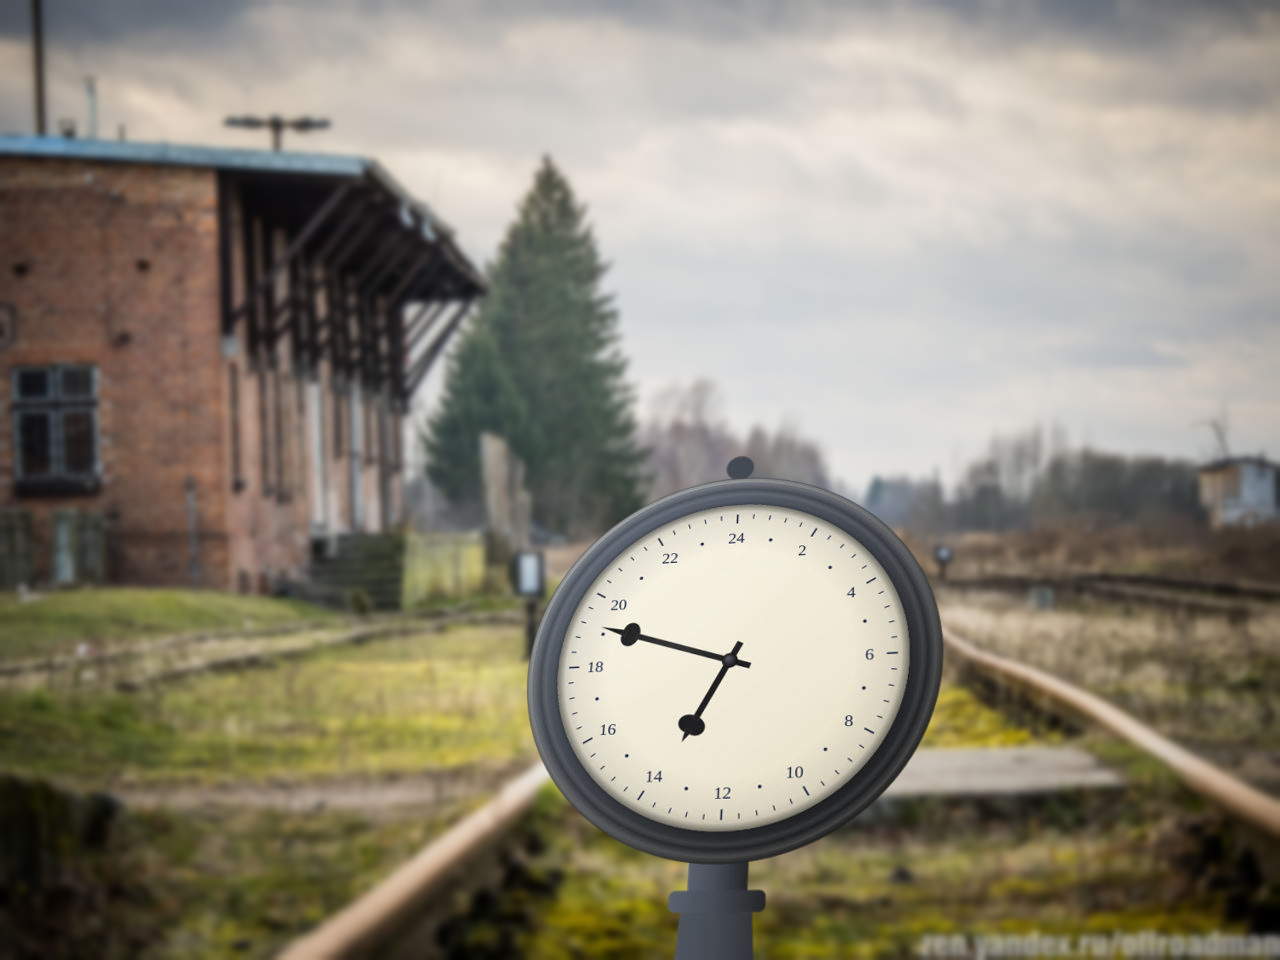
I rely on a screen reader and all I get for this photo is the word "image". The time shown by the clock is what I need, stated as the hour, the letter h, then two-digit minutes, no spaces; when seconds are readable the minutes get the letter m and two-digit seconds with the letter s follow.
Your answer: 13h48
